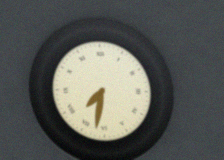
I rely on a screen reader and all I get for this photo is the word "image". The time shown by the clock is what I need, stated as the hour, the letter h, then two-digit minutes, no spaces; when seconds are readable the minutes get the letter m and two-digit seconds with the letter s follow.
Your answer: 7h32
